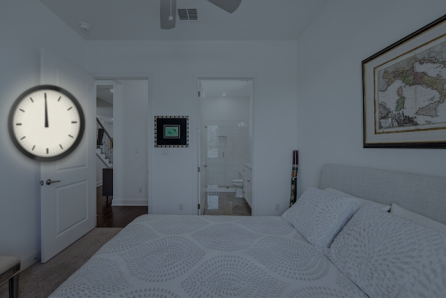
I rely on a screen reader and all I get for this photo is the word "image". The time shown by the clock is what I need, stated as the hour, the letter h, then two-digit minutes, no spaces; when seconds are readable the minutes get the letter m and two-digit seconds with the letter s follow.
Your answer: 12h00
